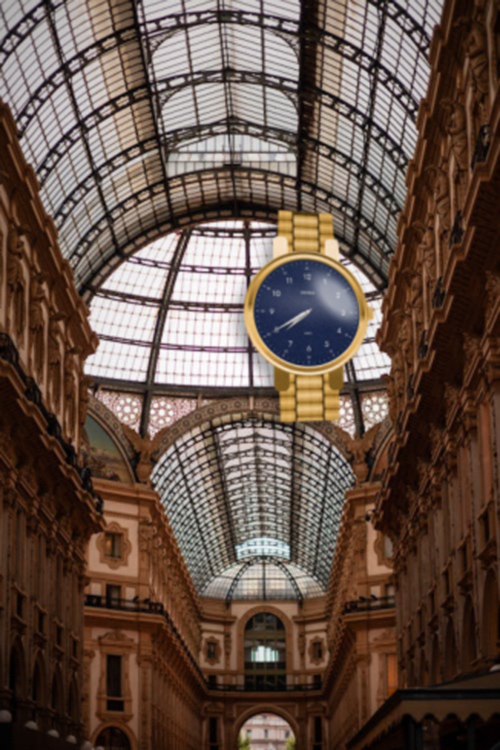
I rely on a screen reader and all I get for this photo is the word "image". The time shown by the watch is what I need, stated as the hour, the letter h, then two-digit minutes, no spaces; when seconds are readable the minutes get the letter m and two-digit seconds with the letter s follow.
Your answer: 7h40
